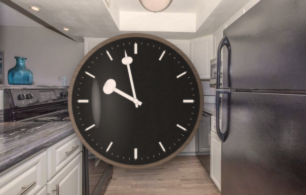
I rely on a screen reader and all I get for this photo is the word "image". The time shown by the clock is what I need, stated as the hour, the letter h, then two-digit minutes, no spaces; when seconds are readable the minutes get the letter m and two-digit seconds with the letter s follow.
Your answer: 9h58
